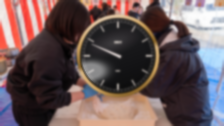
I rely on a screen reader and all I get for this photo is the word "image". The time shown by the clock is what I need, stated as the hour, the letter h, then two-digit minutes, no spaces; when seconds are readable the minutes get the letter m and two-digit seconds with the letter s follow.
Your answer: 9h49
